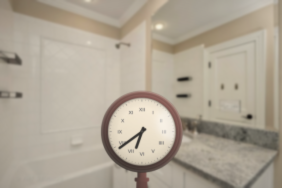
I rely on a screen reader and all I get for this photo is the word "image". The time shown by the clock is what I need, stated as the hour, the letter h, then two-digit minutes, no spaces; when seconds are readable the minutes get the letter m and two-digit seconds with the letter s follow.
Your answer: 6h39
